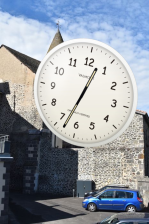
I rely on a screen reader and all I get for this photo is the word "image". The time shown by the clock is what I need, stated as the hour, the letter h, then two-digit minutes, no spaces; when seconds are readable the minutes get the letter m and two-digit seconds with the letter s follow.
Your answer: 12h33
